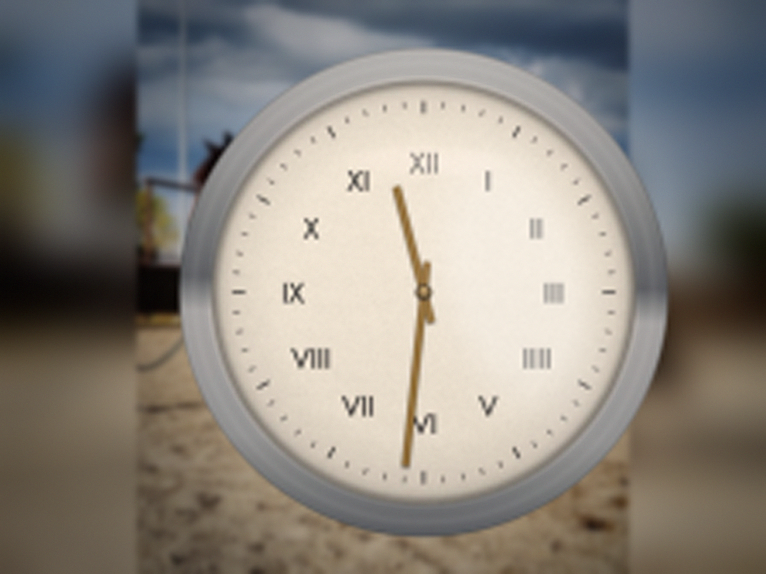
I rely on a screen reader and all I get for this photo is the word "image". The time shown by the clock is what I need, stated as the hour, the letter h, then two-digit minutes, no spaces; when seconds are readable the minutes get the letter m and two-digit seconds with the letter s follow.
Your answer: 11h31
